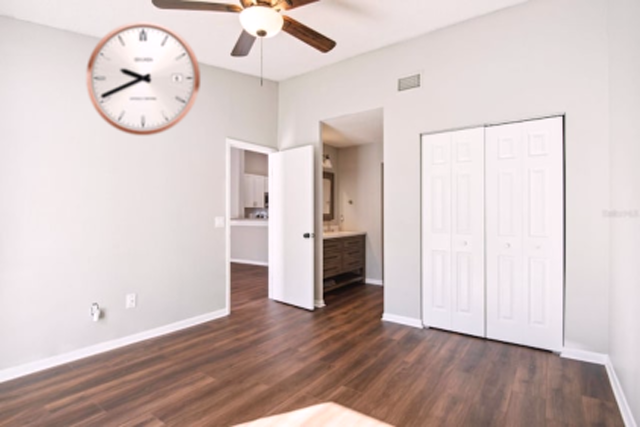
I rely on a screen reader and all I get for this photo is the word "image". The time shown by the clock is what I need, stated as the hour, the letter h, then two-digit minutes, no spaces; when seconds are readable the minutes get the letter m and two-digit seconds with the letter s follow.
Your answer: 9h41
